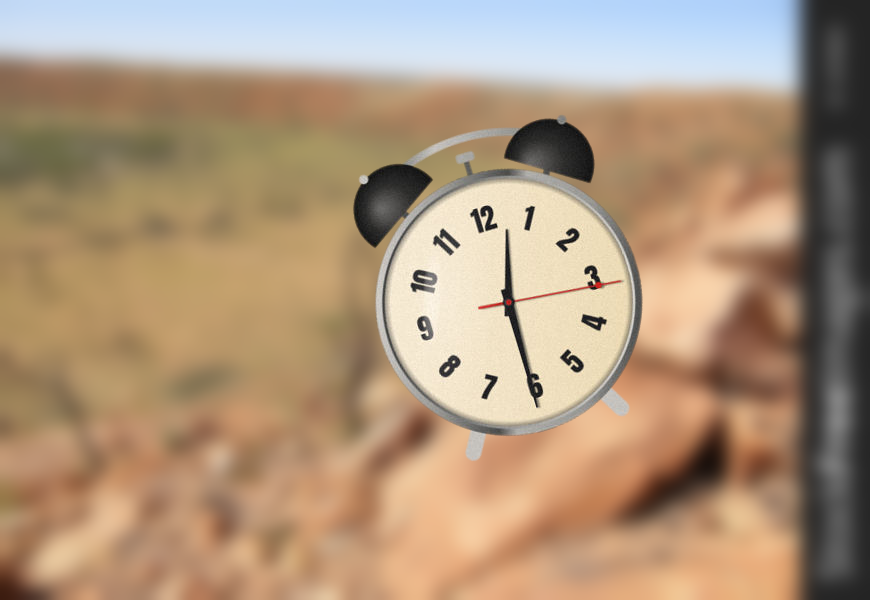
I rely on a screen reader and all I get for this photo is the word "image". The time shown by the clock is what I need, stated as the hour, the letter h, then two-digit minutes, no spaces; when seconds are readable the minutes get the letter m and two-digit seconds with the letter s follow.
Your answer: 12h30m16s
